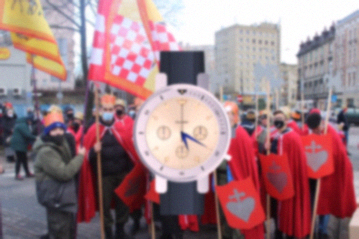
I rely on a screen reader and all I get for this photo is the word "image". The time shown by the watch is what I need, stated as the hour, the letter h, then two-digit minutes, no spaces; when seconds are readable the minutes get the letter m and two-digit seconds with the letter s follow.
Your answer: 5h20
